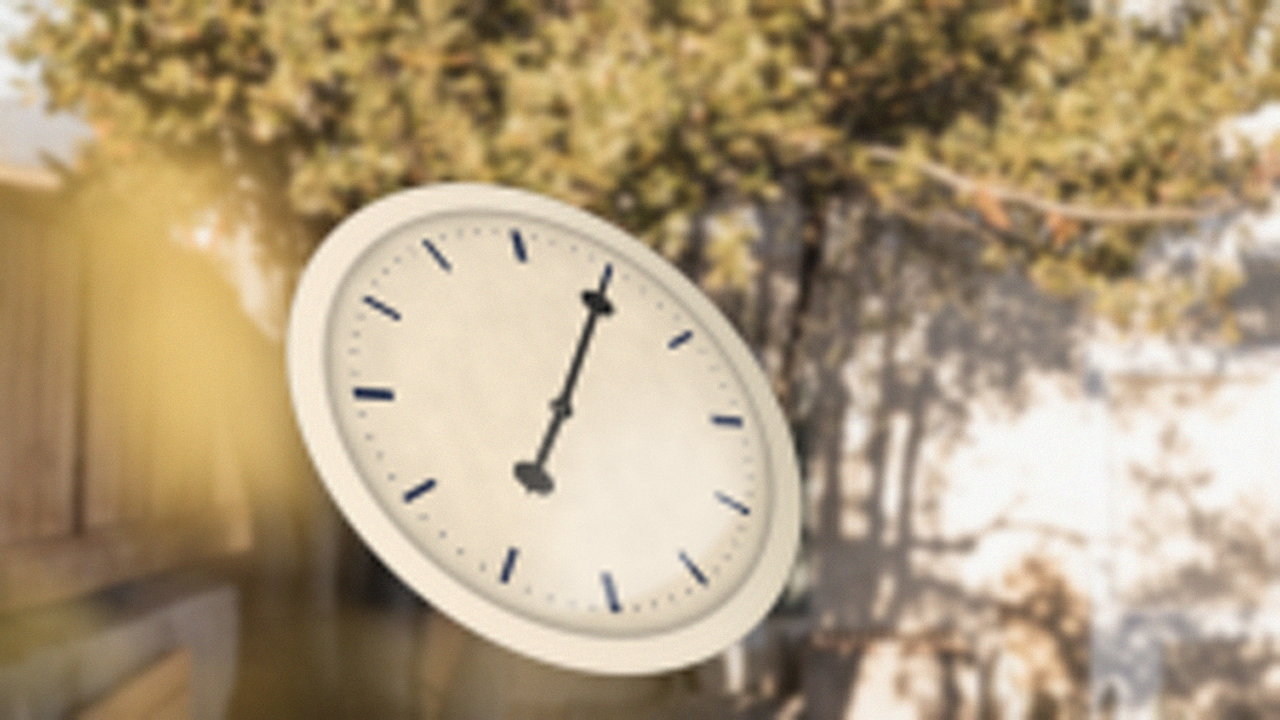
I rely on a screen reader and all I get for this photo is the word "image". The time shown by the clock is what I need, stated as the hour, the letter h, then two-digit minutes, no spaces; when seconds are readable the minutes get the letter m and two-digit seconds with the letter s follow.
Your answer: 7h05
